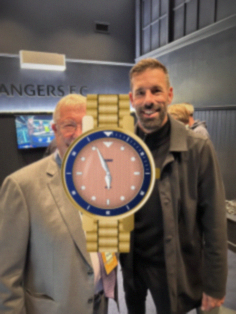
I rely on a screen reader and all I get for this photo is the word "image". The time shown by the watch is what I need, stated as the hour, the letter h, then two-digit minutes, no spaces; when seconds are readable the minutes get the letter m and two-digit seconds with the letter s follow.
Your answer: 5h56
